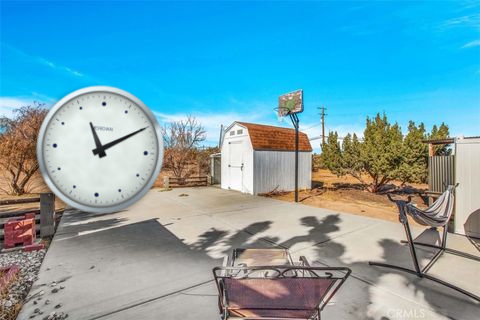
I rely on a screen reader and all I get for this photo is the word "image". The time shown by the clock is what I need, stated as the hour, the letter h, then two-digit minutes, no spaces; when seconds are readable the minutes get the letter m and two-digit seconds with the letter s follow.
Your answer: 11h10
